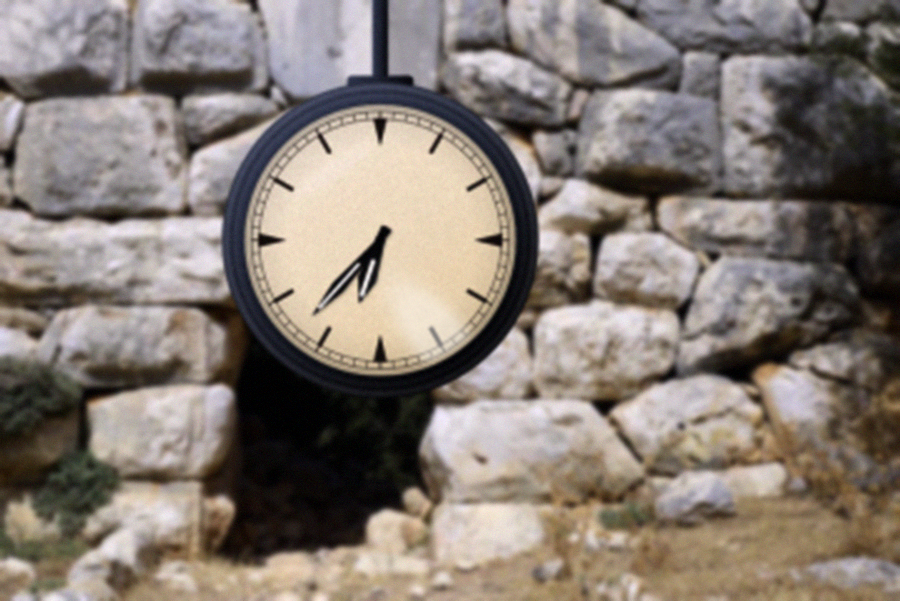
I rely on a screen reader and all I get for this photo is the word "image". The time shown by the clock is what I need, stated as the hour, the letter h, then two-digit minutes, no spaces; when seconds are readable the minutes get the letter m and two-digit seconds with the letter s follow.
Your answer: 6h37
